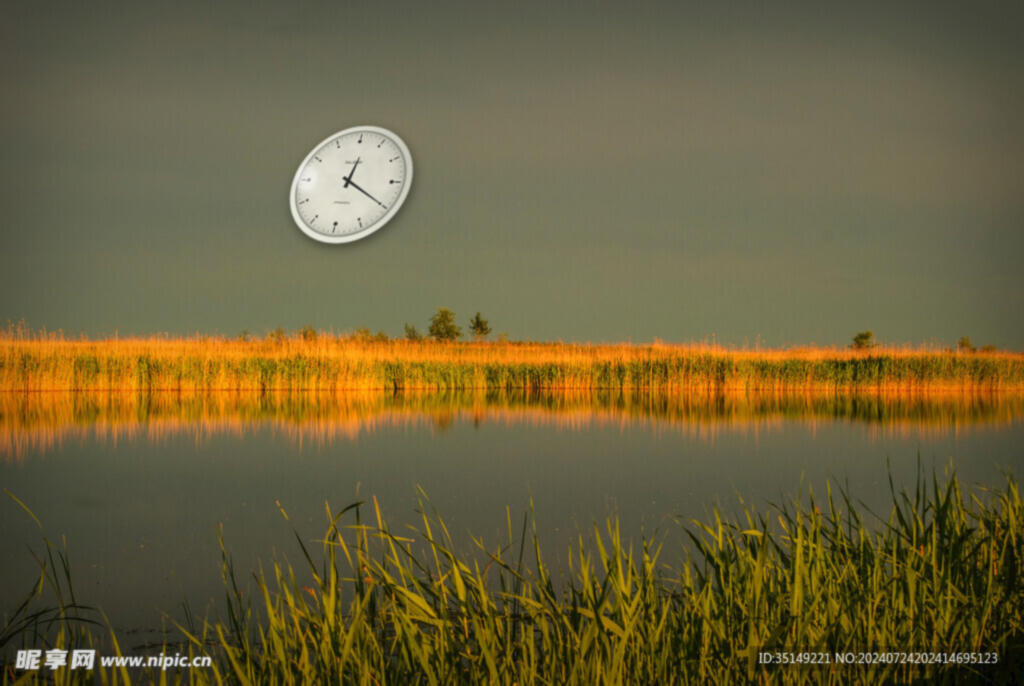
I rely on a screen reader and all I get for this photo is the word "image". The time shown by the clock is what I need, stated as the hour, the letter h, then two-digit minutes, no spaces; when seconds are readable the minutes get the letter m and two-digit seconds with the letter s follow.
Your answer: 12h20
